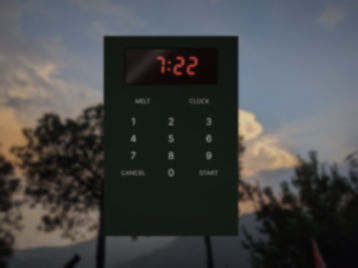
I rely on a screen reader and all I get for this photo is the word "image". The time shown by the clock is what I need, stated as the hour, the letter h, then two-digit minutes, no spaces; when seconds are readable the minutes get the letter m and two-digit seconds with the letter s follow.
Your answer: 7h22
